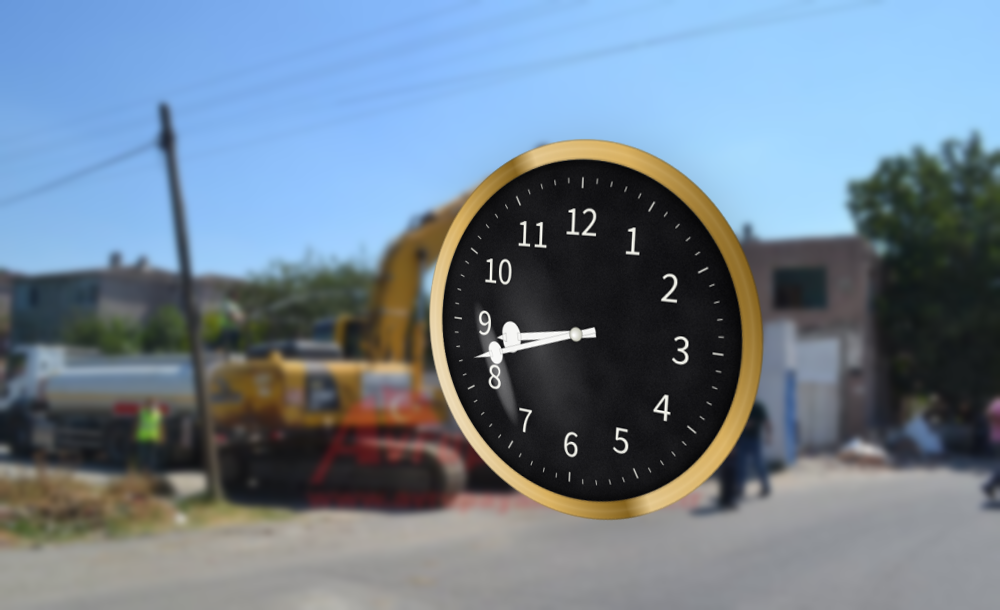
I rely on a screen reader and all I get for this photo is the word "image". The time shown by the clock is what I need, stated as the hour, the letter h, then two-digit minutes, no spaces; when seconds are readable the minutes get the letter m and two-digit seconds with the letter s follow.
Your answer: 8h42
